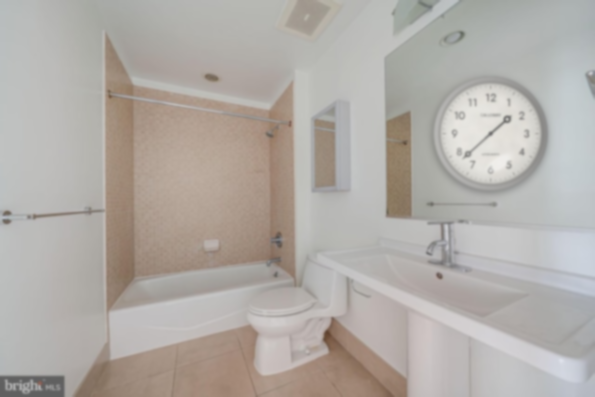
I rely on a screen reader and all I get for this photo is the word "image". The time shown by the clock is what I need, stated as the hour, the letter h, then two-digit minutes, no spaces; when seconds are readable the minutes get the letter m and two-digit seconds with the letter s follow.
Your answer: 1h38
